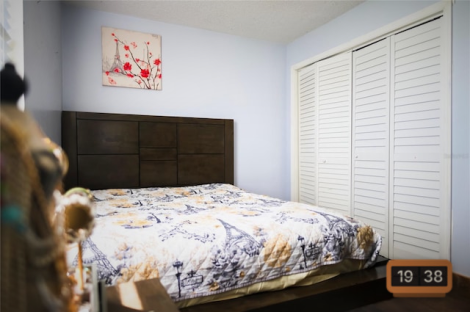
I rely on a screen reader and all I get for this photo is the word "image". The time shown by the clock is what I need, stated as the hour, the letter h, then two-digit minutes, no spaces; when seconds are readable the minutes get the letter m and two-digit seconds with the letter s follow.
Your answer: 19h38
